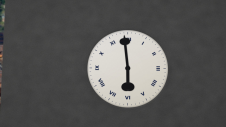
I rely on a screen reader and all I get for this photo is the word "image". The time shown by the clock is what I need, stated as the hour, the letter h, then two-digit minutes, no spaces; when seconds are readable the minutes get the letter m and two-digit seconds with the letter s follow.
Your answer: 5h59
